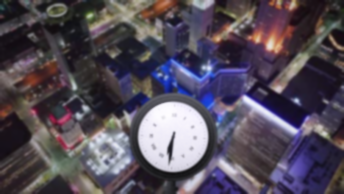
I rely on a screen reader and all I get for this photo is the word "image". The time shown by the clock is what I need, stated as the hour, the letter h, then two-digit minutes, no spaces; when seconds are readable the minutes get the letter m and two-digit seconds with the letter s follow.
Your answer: 6h31
